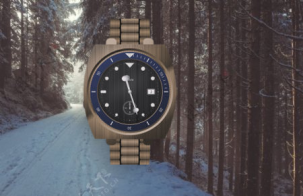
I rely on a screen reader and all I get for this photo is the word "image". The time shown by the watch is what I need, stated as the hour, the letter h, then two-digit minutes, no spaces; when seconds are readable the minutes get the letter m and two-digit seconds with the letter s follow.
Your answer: 11h27
